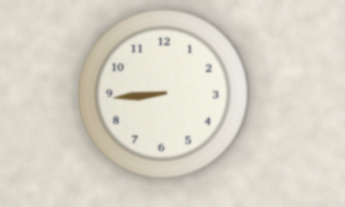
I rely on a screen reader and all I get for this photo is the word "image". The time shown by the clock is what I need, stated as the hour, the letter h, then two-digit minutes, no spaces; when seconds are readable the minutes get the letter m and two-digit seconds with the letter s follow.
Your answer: 8h44
